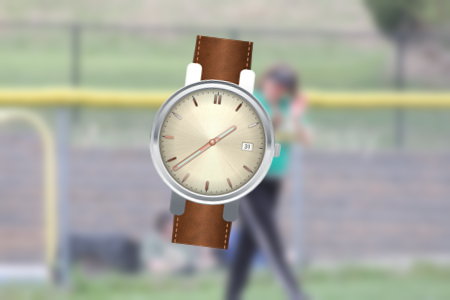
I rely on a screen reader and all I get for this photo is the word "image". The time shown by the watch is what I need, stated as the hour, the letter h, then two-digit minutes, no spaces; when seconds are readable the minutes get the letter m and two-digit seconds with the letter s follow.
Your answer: 1h38
